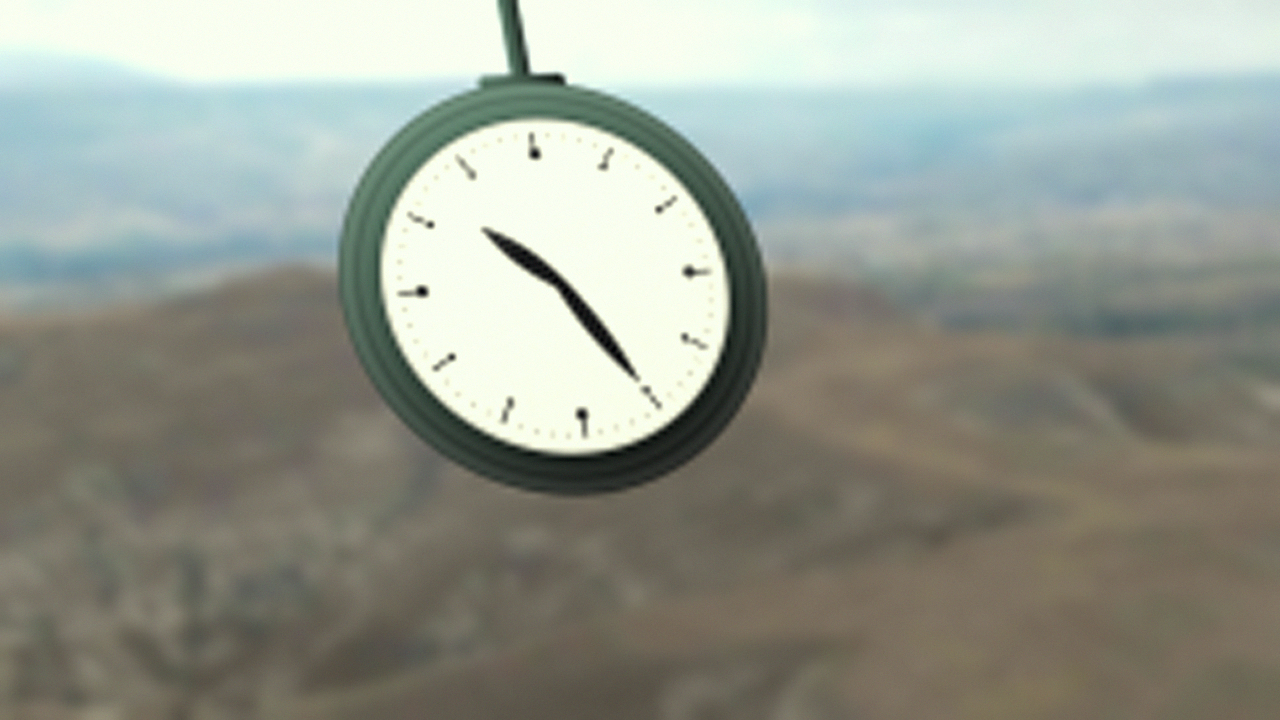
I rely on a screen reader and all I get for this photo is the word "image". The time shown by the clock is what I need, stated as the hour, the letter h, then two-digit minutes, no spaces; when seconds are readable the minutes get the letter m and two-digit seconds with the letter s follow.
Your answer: 10h25
